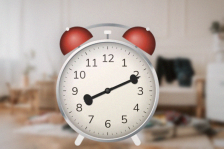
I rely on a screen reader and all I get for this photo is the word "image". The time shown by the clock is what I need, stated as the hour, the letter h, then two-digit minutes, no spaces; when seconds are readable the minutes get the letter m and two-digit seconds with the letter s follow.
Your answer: 8h11
